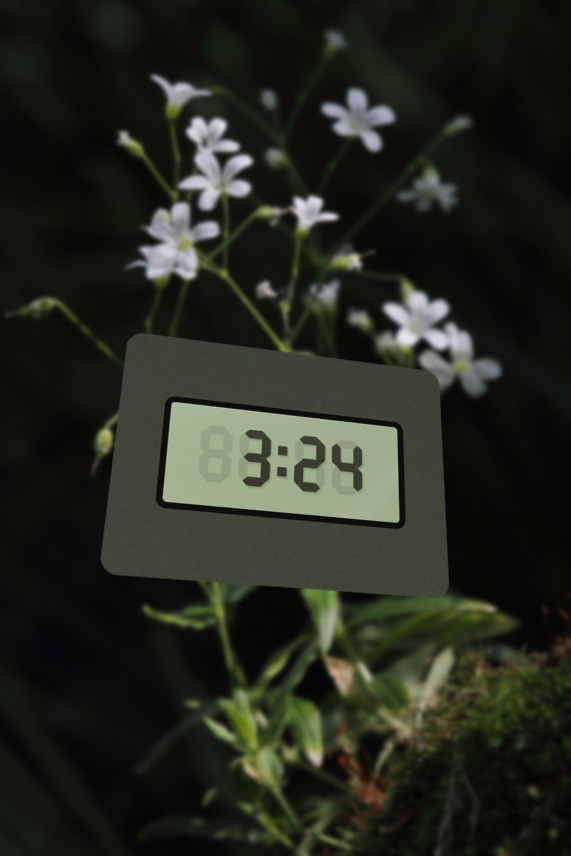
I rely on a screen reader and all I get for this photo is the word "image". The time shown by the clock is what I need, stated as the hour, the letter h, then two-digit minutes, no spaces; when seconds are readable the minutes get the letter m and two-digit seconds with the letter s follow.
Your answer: 3h24
